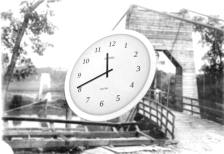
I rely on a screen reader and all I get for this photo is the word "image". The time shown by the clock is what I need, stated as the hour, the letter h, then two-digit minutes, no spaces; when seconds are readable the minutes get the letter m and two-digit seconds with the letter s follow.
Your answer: 11h41
